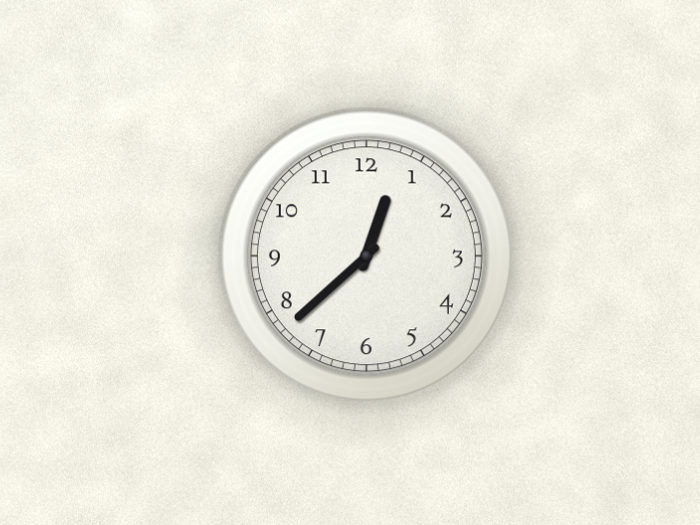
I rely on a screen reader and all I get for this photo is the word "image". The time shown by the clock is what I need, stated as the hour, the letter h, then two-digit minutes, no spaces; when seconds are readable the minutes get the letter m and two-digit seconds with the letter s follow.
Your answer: 12h38
